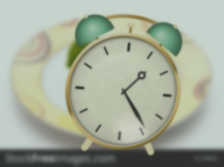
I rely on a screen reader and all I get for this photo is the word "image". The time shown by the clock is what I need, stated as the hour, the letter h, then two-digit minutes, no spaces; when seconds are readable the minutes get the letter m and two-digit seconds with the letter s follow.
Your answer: 1h24
